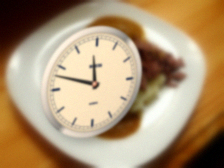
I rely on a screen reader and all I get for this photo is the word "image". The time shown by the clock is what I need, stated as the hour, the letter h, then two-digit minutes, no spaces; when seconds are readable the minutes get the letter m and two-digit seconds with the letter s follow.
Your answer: 11h48
